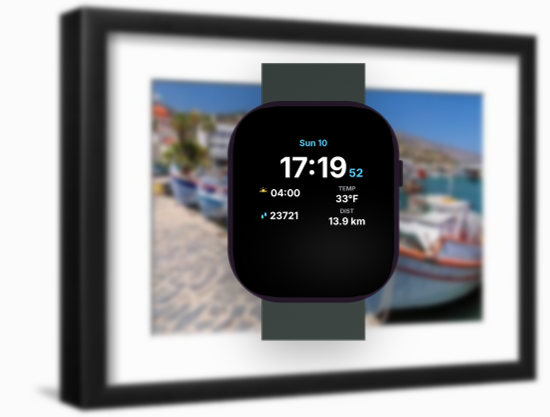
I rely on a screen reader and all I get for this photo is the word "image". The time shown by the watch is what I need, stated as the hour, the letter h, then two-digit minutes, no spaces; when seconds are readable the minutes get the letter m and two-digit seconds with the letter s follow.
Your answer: 17h19m52s
